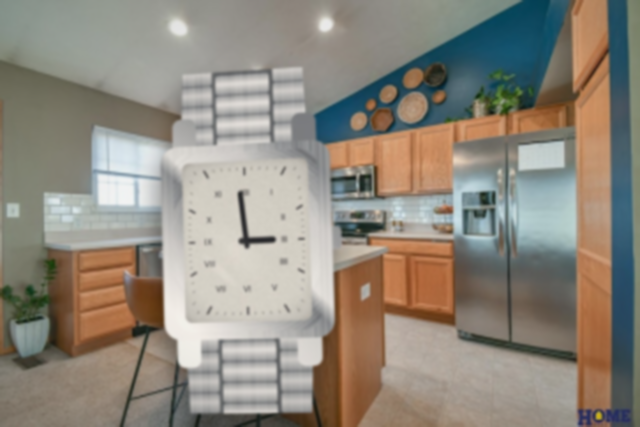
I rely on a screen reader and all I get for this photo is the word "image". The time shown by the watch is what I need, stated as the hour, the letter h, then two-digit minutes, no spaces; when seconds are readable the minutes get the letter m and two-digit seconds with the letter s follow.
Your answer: 2h59
